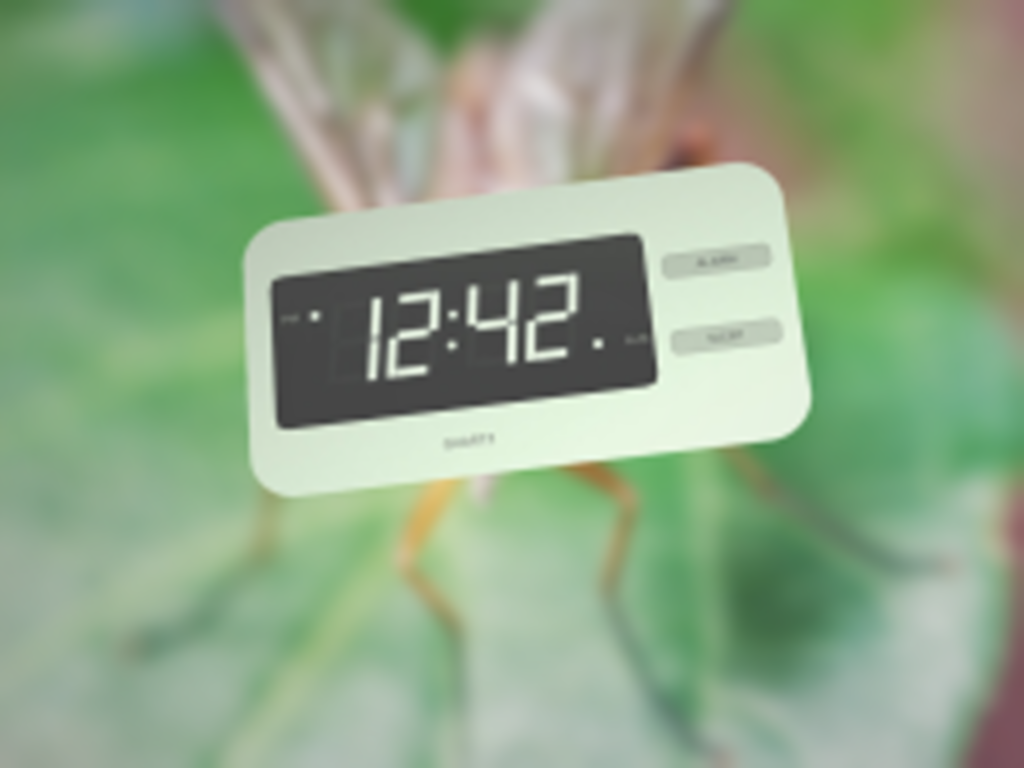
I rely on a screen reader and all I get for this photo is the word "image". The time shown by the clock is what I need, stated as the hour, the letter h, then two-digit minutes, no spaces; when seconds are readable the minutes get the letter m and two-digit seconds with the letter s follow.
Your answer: 12h42
